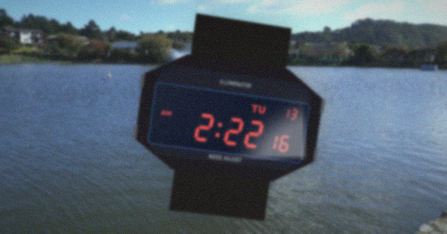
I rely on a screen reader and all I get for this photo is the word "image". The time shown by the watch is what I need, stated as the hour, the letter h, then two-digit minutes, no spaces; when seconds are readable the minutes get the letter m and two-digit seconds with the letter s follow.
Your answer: 2h22m16s
